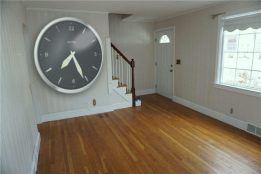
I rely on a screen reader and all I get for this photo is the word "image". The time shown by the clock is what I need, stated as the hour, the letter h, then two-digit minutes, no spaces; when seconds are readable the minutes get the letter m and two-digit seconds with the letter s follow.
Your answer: 7h26
